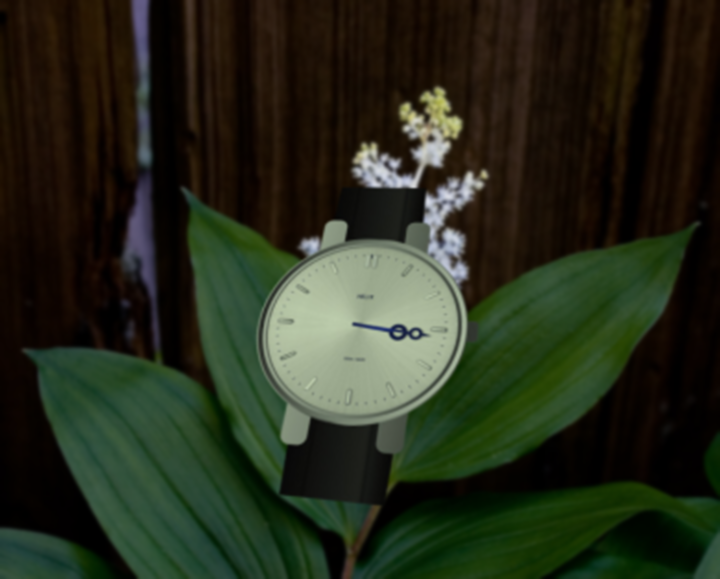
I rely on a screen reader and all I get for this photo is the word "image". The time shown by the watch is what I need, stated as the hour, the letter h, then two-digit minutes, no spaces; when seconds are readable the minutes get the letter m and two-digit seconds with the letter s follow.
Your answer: 3h16
